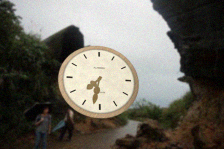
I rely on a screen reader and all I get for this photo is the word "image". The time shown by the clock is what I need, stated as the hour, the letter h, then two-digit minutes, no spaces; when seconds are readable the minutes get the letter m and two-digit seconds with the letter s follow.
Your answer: 7h32
